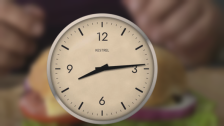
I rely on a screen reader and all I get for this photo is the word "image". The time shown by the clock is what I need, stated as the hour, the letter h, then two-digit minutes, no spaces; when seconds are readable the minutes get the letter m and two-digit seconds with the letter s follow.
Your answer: 8h14
